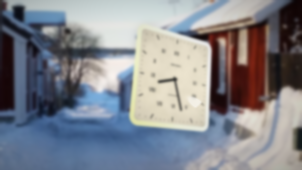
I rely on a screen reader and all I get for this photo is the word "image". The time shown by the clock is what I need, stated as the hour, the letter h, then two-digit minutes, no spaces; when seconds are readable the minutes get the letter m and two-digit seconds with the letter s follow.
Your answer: 8h27
